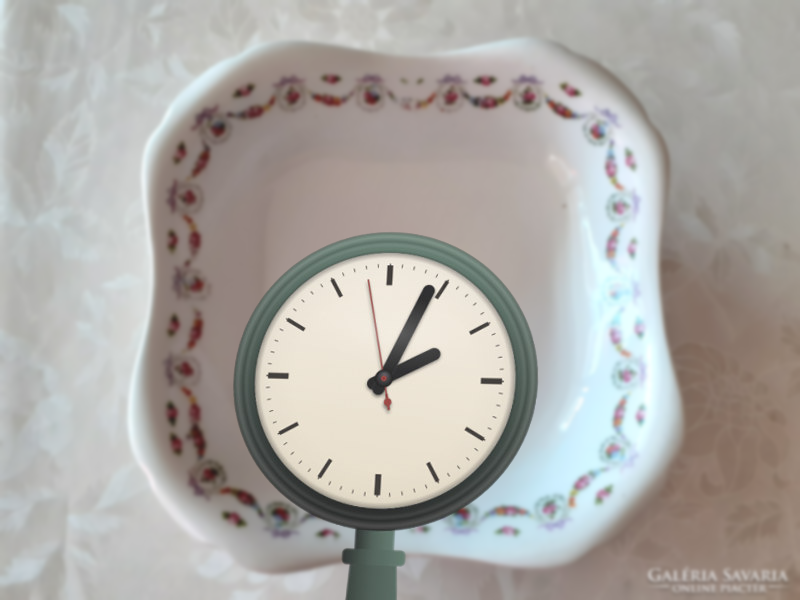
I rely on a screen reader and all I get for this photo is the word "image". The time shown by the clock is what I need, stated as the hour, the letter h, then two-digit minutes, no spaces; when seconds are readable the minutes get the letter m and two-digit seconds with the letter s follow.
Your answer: 2h03m58s
